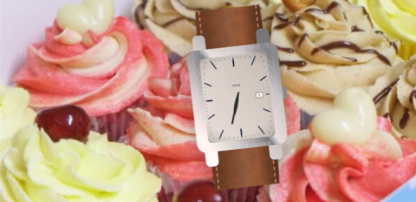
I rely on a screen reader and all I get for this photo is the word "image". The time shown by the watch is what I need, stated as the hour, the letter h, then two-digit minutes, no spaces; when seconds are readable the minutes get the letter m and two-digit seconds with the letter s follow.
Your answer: 6h33
